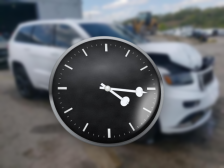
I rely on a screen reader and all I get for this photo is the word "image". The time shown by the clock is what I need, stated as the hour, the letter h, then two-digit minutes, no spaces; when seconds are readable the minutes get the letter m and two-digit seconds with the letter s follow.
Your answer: 4h16
